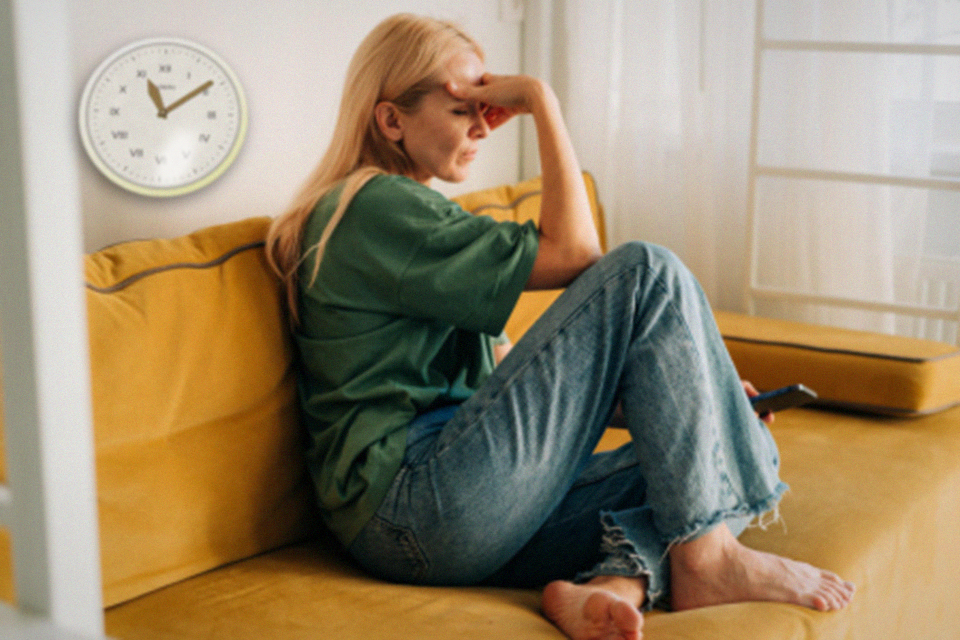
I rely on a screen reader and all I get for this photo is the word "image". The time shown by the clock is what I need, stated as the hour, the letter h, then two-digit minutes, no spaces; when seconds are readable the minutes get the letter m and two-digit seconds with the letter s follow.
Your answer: 11h09
